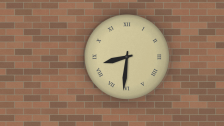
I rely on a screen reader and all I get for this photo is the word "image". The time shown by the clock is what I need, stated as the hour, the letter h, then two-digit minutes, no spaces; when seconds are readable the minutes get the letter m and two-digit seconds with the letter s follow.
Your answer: 8h31
